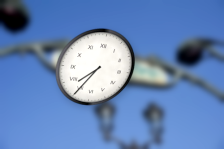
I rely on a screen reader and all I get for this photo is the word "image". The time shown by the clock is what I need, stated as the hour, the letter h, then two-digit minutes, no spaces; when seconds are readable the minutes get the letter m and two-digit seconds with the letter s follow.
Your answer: 7h35
